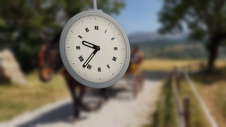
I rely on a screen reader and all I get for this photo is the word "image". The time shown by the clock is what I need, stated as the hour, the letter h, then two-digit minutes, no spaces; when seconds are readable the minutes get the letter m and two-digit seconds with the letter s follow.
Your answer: 9h37
